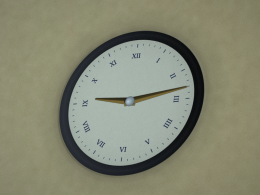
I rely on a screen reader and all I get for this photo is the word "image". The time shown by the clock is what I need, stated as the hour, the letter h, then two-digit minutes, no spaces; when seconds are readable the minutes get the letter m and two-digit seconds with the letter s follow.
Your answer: 9h13
